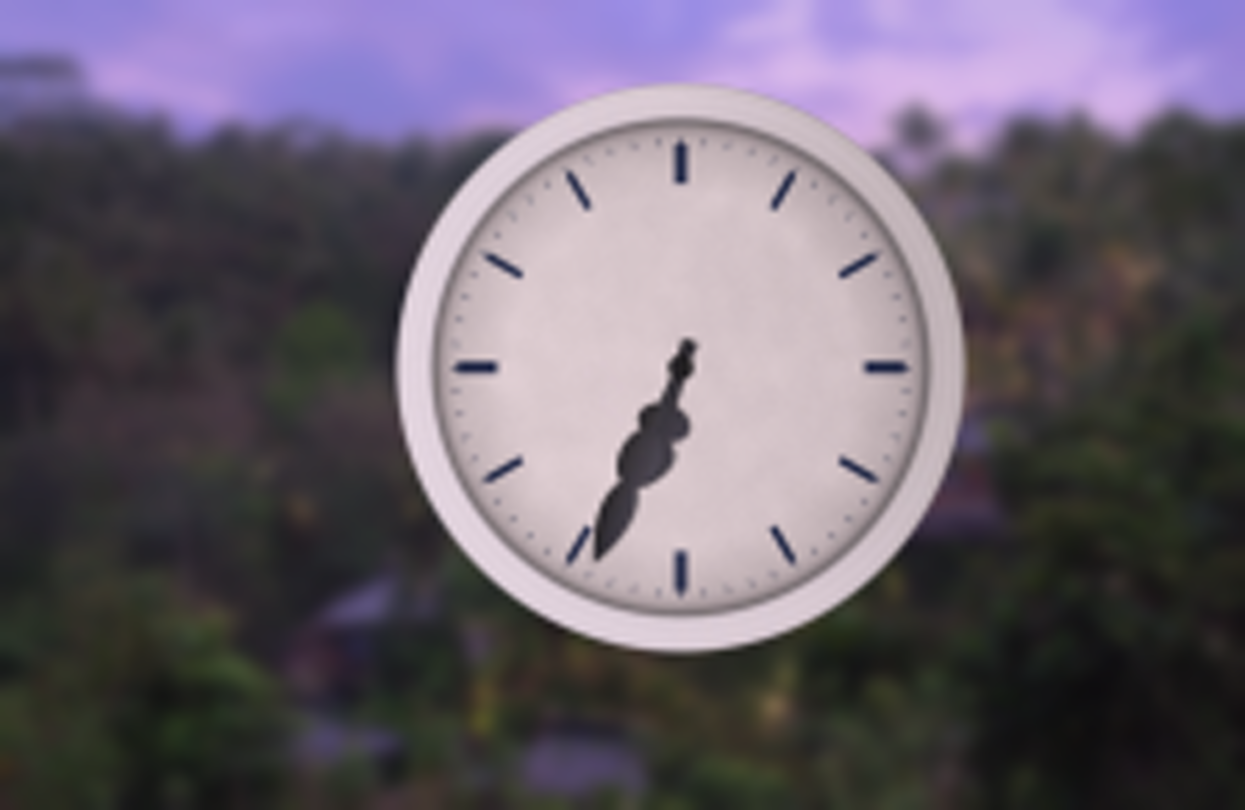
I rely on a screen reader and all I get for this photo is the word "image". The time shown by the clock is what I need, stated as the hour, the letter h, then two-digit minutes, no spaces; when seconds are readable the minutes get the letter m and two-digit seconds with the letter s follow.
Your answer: 6h34
